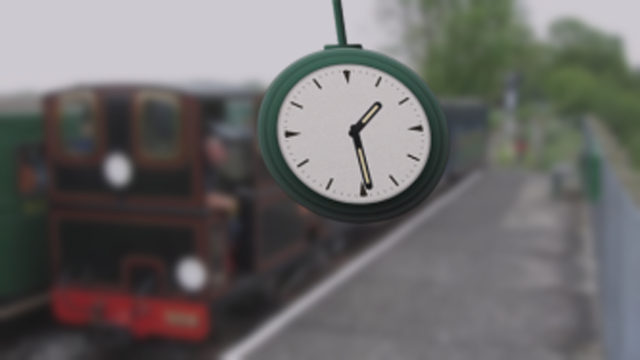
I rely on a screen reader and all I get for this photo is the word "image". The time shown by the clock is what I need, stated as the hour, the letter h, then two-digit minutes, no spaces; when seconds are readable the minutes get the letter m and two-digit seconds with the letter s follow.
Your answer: 1h29
